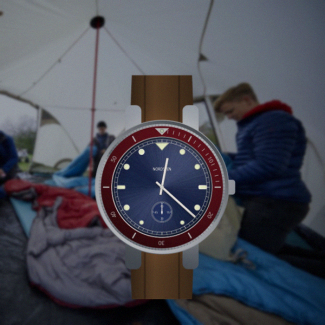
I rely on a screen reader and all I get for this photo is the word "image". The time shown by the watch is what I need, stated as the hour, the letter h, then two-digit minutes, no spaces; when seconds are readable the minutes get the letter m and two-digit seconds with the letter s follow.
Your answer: 12h22
